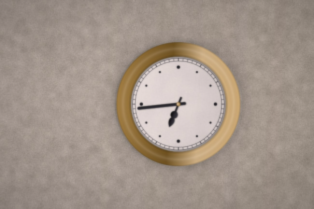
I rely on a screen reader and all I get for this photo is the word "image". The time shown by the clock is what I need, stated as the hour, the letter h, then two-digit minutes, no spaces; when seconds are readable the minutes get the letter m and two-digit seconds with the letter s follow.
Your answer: 6h44
